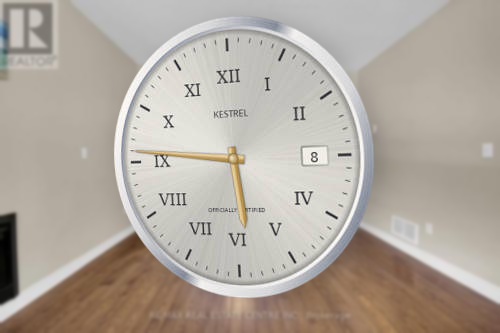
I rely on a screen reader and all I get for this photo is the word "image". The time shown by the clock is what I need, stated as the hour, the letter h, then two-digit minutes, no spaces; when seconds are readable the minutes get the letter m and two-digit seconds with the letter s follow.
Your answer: 5h46
